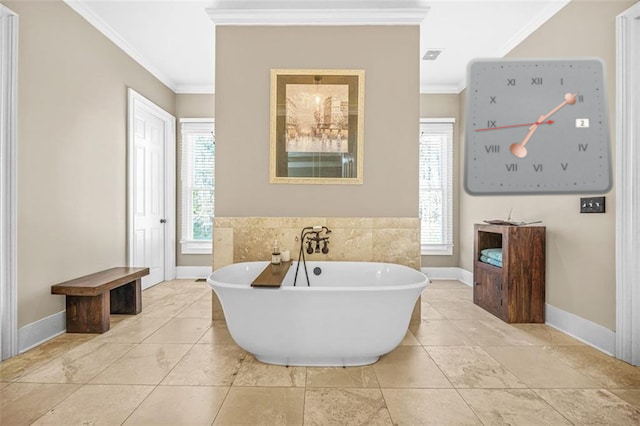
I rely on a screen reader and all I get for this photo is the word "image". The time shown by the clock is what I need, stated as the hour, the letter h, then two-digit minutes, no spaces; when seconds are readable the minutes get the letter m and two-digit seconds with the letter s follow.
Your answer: 7h08m44s
